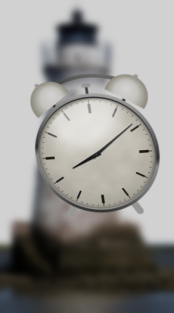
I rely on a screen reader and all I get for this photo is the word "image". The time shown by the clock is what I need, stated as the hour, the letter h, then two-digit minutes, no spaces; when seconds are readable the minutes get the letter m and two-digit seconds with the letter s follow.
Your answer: 8h09
